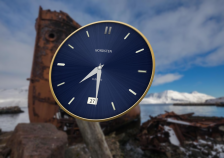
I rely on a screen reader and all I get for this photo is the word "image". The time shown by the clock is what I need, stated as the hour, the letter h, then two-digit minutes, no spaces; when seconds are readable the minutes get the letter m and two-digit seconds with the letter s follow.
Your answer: 7h29
